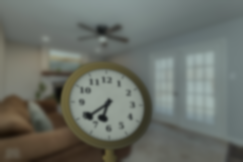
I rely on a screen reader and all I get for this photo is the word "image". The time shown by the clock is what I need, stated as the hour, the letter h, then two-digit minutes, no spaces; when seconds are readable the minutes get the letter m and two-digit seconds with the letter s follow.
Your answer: 6h39
